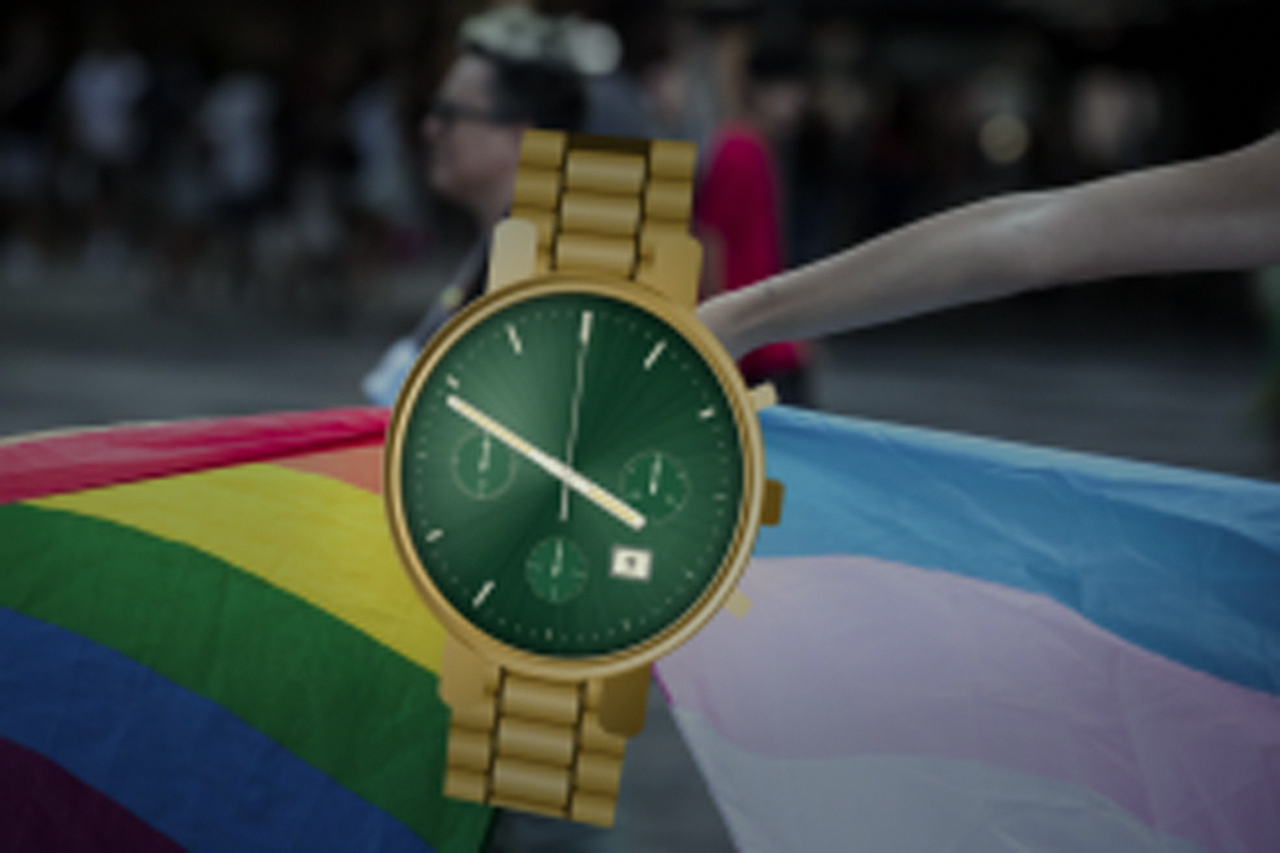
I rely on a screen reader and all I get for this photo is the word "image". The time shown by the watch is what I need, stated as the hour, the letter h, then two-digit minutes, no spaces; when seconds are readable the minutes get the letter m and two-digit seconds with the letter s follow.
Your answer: 3h49
